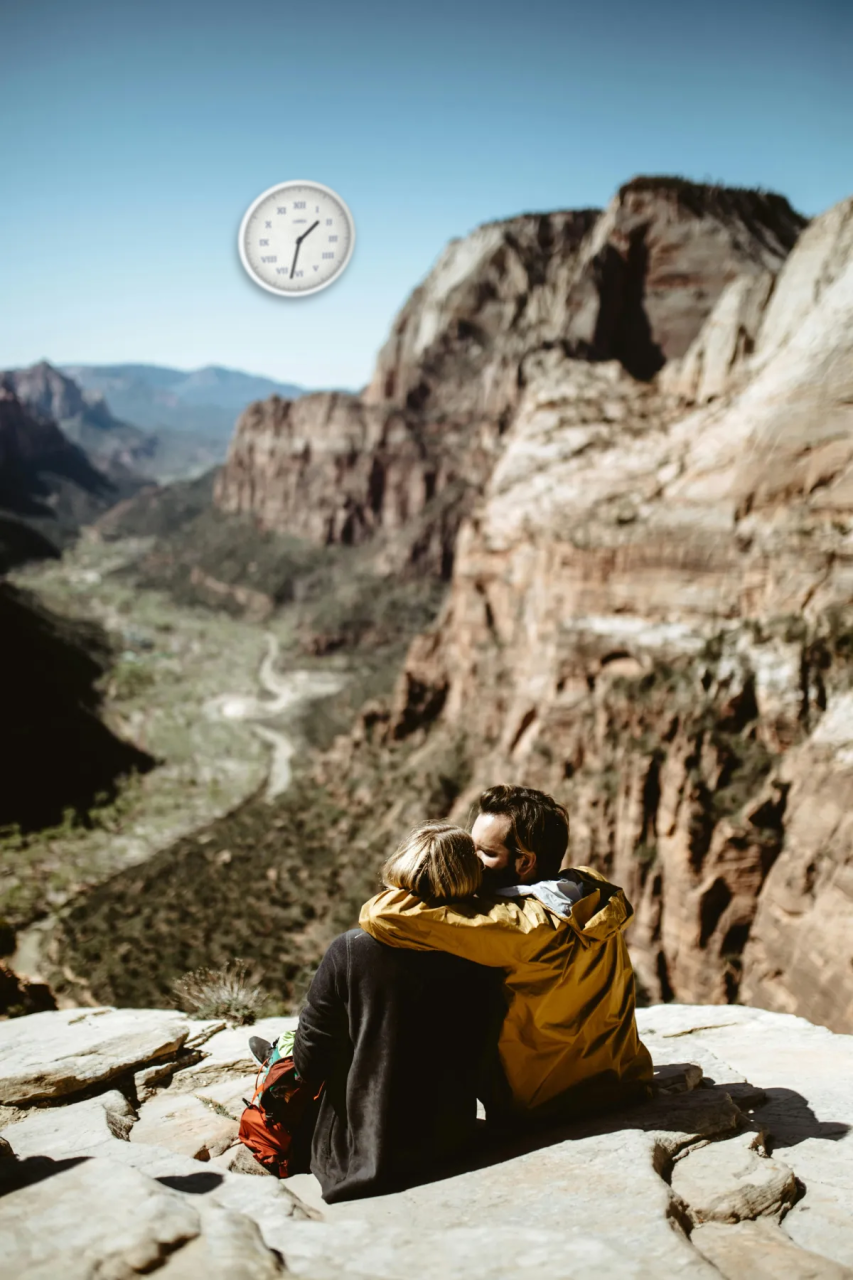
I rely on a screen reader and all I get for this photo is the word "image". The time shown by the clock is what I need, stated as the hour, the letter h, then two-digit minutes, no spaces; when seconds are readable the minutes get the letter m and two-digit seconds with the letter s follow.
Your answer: 1h32
